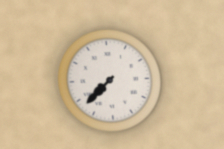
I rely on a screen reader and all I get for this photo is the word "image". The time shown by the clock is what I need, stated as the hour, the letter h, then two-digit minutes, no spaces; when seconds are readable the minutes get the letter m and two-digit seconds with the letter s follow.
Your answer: 7h38
